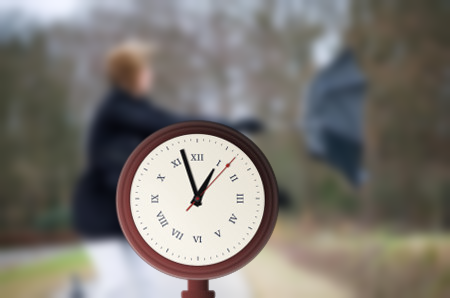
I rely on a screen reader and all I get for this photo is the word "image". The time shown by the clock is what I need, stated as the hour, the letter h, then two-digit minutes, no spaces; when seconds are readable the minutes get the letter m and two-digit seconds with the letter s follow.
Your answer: 12h57m07s
